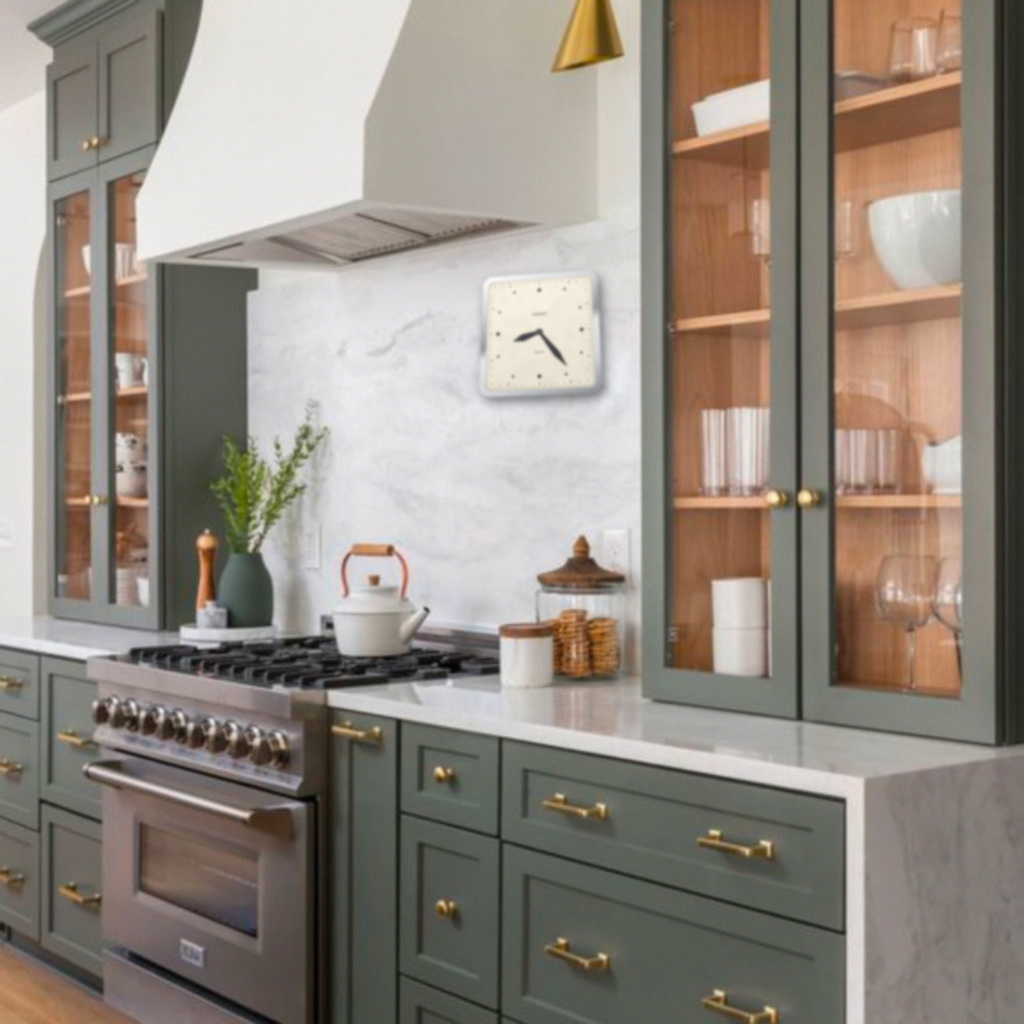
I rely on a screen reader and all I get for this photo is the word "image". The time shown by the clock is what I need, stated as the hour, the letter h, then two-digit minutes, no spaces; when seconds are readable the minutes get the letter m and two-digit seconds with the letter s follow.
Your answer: 8h24
